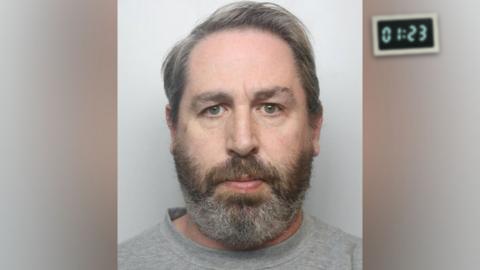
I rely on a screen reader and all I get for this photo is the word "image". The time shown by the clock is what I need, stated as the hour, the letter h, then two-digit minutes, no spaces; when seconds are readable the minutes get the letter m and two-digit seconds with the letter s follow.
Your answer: 1h23
